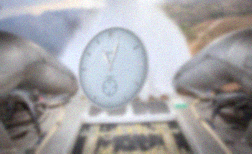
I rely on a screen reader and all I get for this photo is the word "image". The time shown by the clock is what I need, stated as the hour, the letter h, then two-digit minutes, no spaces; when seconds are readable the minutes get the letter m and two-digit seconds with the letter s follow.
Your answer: 11h03
